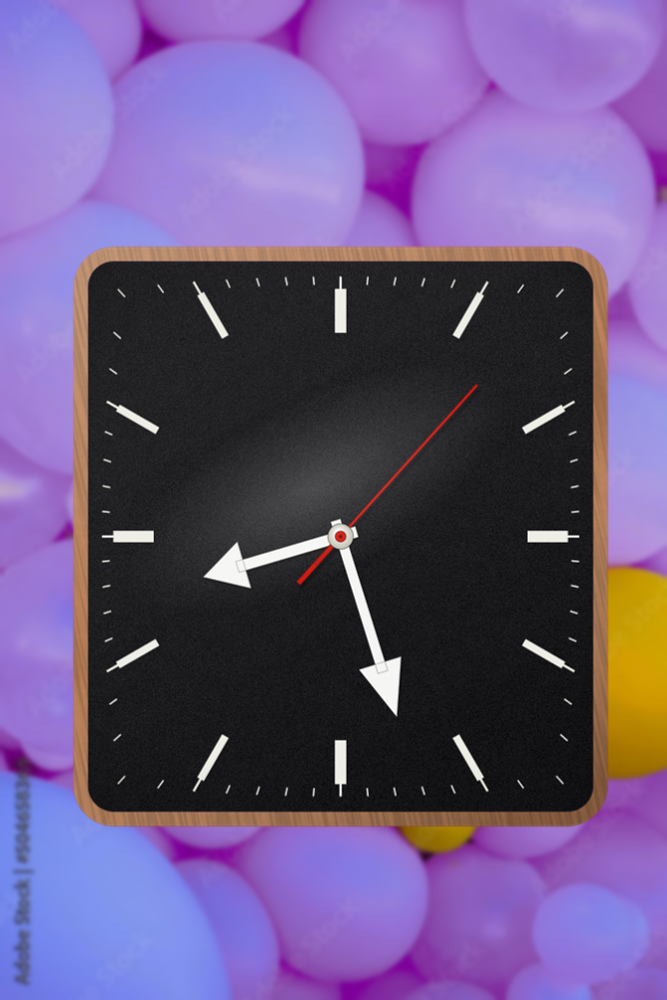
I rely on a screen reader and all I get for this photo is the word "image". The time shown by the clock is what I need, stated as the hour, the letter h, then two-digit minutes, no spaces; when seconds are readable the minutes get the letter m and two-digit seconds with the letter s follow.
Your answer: 8h27m07s
